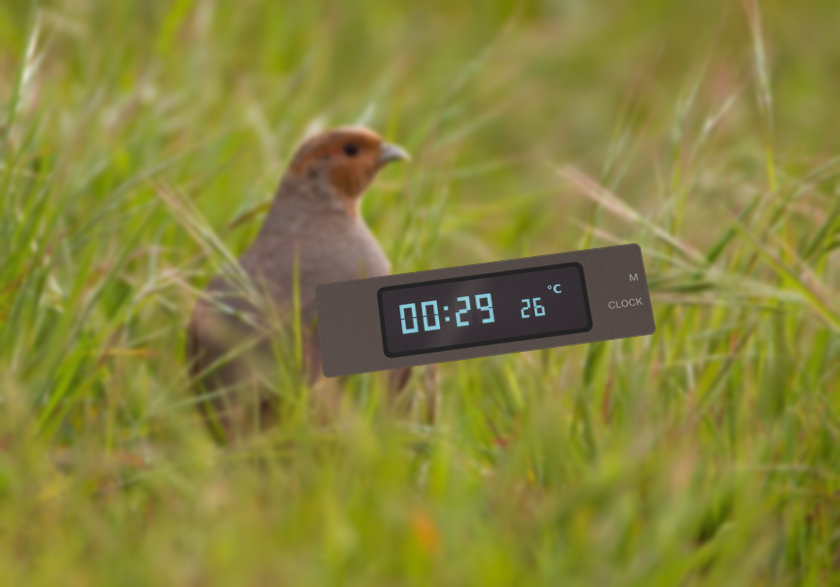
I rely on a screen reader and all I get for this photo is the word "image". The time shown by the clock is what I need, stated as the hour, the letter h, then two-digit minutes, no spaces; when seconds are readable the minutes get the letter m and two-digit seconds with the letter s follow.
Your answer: 0h29
